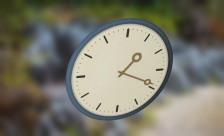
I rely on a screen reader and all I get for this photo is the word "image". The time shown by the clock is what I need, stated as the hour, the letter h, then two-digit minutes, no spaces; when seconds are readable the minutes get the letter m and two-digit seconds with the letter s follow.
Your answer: 1h19
